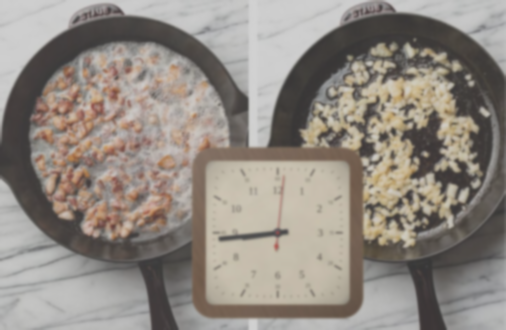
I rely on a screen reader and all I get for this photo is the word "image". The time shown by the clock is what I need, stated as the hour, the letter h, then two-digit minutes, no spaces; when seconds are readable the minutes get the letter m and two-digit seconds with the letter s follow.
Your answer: 8h44m01s
